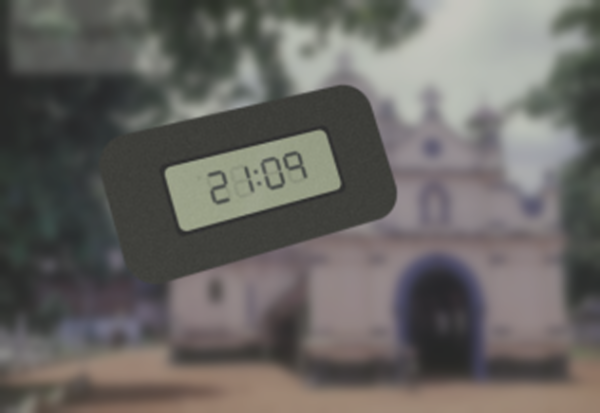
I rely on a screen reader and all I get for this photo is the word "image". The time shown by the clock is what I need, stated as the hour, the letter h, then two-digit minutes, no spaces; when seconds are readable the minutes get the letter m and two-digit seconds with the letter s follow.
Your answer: 21h09
